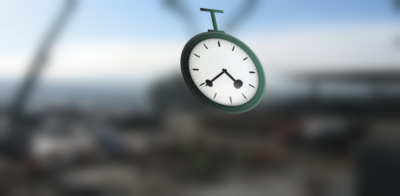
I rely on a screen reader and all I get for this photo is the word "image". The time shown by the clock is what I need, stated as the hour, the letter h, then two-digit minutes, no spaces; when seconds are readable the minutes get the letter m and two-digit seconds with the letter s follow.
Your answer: 4h39
